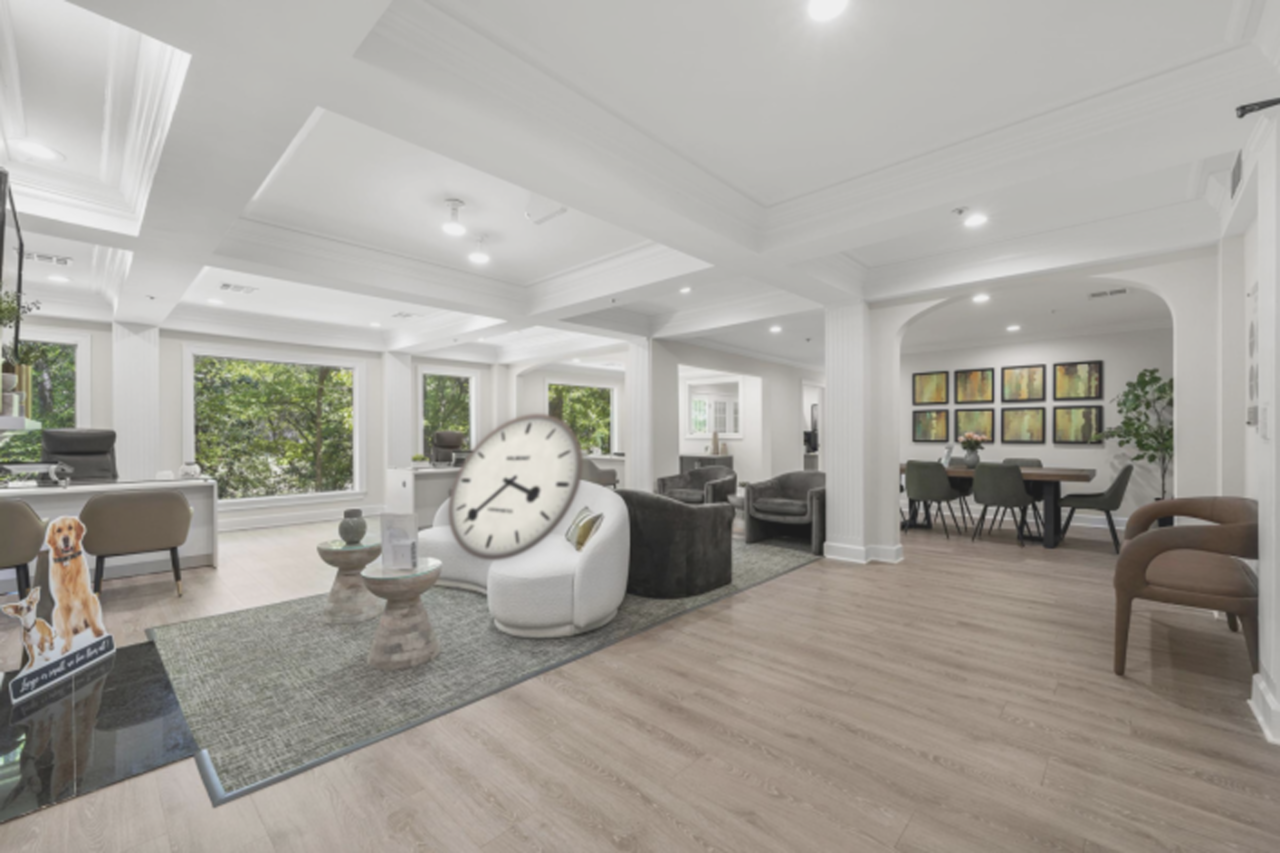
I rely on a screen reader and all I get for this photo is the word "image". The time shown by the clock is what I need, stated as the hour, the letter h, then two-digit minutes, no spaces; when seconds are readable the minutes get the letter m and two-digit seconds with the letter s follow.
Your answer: 3h37
